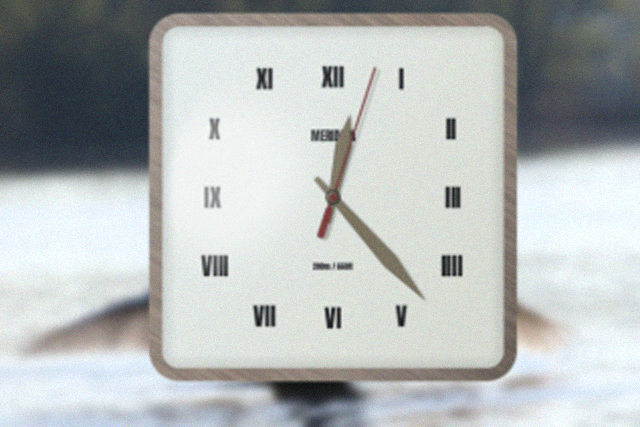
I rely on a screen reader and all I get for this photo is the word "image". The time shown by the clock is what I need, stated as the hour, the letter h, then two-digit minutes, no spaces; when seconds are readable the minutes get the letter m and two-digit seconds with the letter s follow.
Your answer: 12h23m03s
